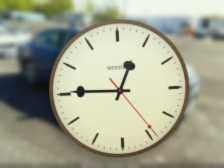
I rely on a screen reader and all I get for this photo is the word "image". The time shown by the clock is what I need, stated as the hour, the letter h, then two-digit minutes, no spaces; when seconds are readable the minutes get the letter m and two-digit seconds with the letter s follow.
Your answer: 12h45m24s
